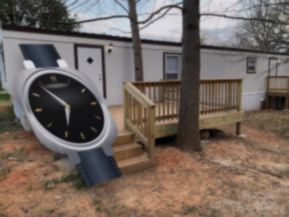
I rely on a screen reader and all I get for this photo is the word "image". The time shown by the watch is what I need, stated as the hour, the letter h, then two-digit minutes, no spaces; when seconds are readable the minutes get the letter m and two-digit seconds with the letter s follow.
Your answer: 6h54
